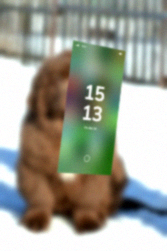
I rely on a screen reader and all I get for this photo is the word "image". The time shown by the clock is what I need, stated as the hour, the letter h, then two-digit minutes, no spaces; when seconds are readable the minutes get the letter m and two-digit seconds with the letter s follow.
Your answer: 15h13
